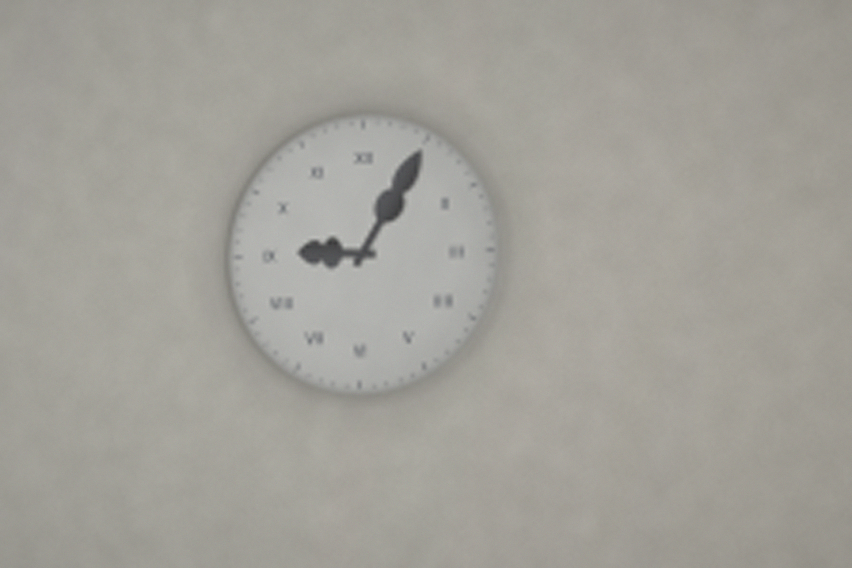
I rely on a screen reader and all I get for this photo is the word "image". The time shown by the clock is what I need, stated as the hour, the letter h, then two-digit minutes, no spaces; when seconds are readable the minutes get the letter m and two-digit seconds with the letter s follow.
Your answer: 9h05
